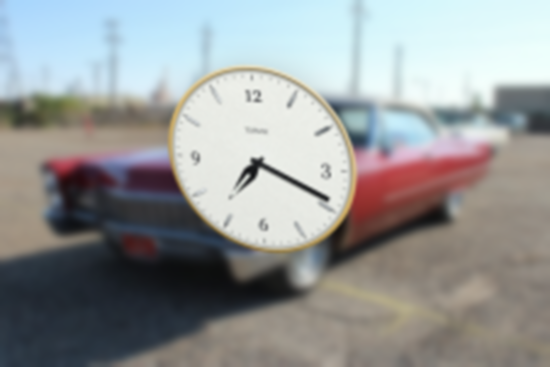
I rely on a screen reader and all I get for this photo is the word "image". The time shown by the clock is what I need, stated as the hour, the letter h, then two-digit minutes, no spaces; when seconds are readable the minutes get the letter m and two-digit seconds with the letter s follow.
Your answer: 7h19
